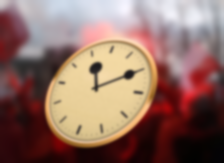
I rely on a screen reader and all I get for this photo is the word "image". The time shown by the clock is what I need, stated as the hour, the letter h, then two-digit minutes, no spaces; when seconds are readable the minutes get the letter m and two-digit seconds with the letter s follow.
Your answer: 11h10
